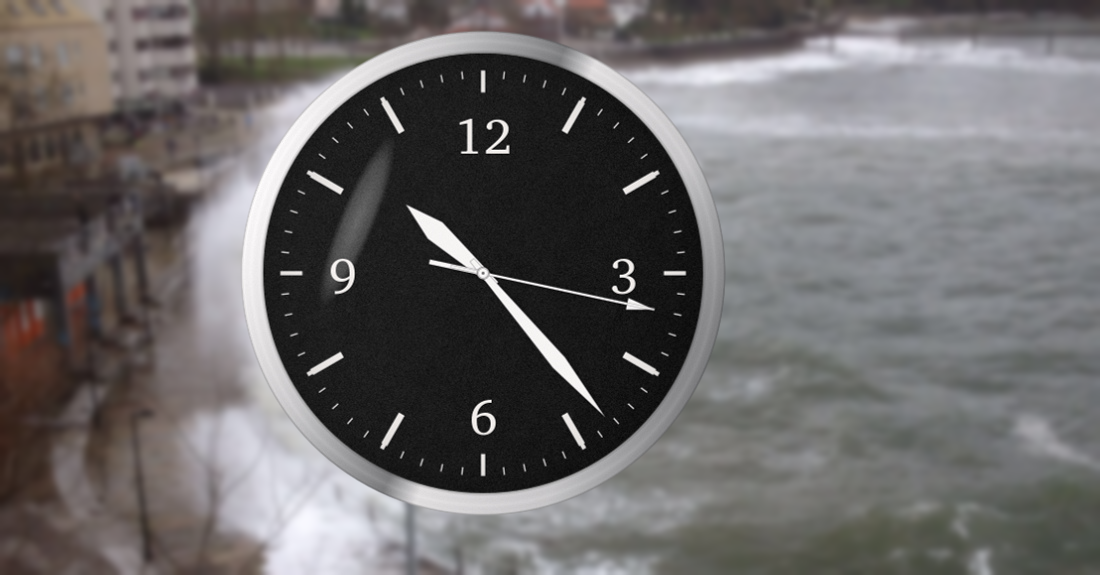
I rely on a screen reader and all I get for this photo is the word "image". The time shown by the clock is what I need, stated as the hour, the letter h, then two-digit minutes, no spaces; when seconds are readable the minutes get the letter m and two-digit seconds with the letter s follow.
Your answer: 10h23m17s
